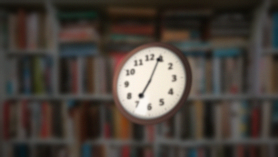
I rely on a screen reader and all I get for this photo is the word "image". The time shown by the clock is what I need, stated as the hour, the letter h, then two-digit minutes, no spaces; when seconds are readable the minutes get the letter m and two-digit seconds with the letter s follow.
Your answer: 7h04
